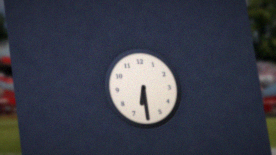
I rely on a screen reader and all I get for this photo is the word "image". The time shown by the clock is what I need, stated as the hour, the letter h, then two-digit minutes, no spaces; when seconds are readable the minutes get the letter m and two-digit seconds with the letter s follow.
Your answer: 6h30
